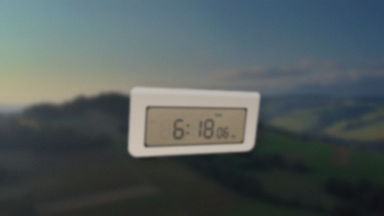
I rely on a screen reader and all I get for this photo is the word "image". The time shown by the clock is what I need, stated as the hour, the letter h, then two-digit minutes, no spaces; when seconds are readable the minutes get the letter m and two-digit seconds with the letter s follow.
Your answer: 6h18
